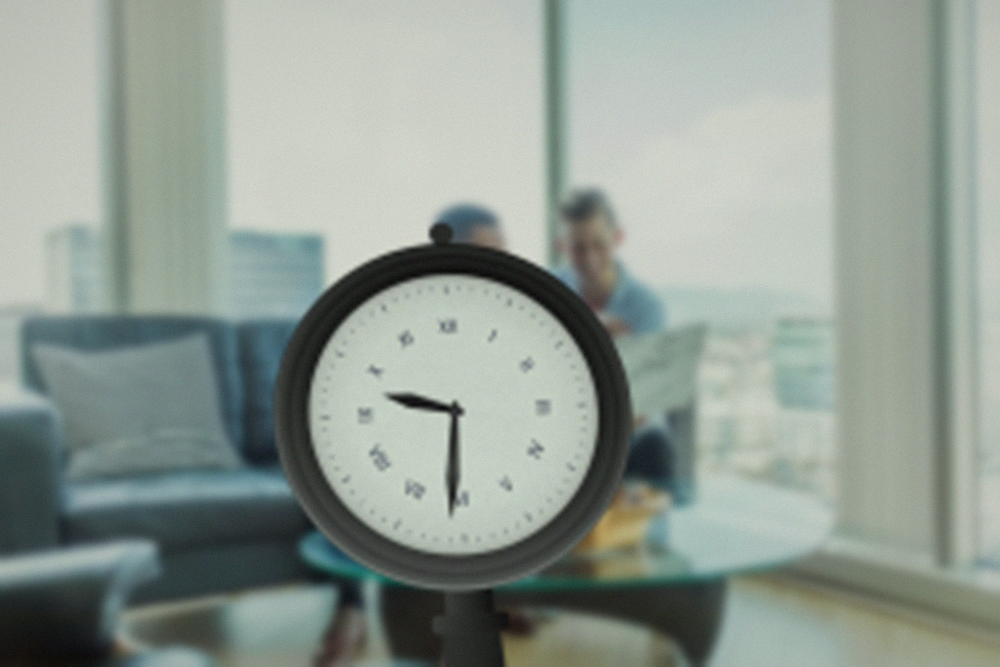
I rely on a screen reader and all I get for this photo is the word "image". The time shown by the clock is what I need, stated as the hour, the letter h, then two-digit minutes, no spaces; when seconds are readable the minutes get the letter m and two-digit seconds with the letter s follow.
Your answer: 9h31
